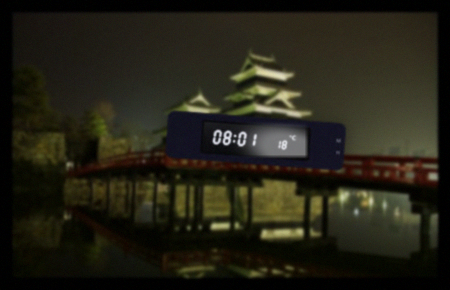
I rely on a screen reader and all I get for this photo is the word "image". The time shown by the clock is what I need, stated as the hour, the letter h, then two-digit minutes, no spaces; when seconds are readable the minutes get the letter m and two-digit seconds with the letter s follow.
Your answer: 8h01
